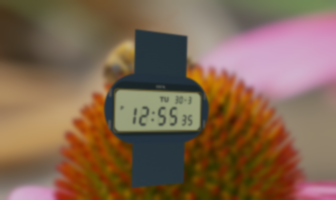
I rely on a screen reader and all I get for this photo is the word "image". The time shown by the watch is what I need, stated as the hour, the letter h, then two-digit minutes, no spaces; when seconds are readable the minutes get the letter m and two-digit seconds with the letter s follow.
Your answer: 12h55
